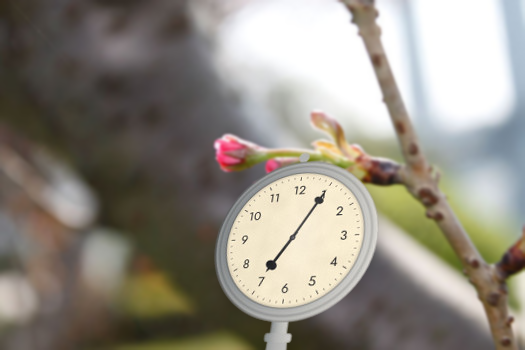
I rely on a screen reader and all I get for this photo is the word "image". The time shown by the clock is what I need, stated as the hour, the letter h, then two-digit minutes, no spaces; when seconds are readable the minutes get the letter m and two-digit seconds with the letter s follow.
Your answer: 7h05
